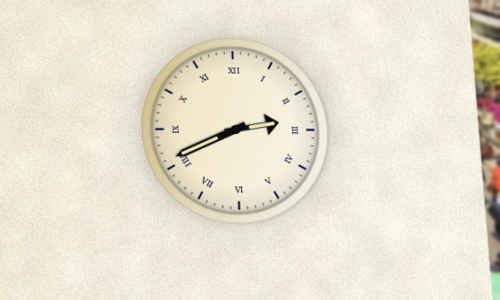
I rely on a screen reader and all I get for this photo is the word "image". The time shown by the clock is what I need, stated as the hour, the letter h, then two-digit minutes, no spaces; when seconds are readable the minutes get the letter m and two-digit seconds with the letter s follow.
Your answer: 2h41
